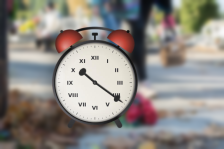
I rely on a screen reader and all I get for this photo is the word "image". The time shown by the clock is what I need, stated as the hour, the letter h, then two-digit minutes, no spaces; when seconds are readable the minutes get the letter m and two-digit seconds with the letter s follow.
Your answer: 10h21
